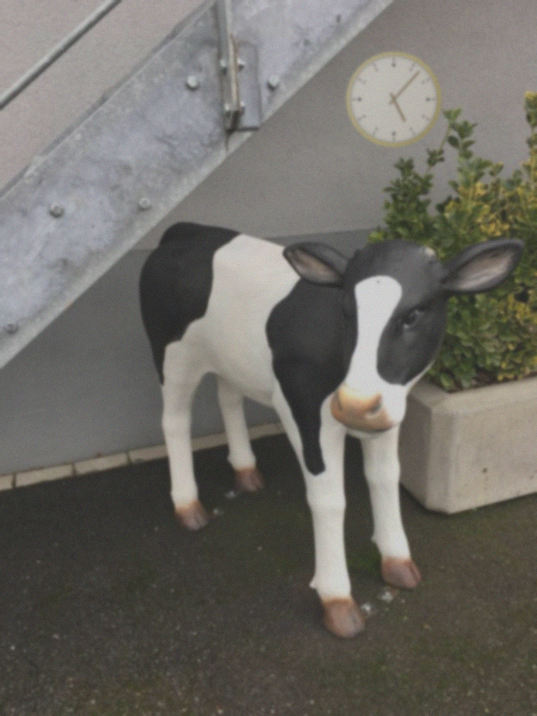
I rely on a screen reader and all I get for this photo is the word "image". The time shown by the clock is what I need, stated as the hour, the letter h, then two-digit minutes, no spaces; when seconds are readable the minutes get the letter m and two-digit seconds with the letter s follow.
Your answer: 5h07
